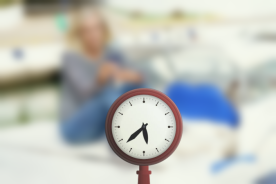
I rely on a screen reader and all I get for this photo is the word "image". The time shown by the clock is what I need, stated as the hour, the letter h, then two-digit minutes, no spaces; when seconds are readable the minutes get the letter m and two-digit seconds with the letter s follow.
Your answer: 5h38
